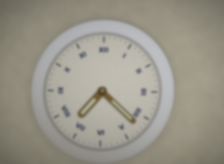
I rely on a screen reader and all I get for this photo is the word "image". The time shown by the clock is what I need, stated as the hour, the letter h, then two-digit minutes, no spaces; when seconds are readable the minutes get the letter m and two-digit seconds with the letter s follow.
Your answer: 7h22
